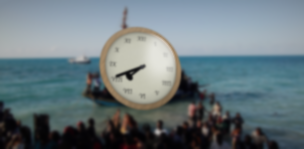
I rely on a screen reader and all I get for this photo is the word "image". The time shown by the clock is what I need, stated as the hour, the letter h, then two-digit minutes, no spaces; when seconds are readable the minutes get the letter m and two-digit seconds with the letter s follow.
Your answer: 7h41
